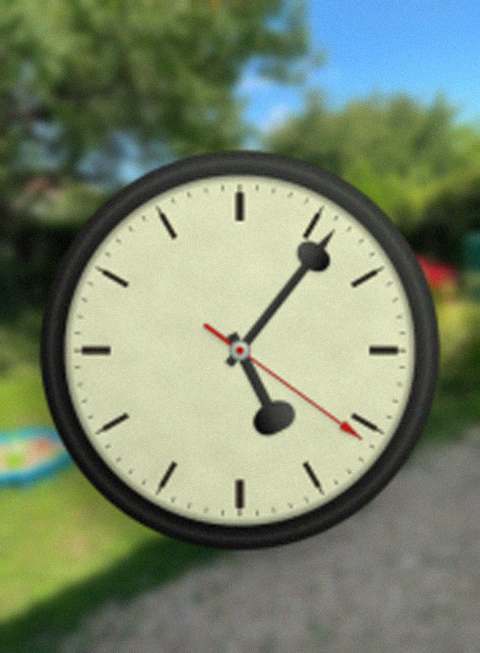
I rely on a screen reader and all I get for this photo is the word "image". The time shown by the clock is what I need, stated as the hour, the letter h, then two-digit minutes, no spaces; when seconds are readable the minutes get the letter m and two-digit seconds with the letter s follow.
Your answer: 5h06m21s
